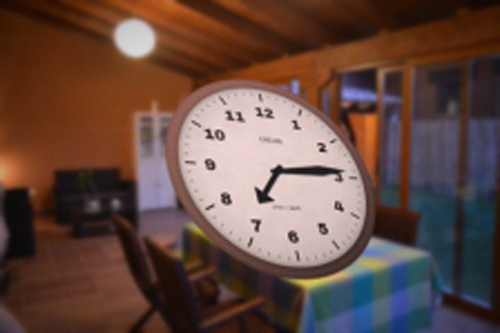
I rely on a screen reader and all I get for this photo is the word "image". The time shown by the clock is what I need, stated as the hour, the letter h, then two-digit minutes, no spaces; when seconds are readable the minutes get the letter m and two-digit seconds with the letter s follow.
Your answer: 7h14
